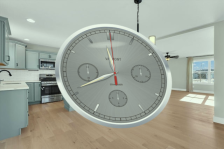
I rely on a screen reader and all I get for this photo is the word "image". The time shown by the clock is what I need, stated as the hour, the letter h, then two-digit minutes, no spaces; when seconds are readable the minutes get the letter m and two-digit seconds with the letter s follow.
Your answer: 11h41
